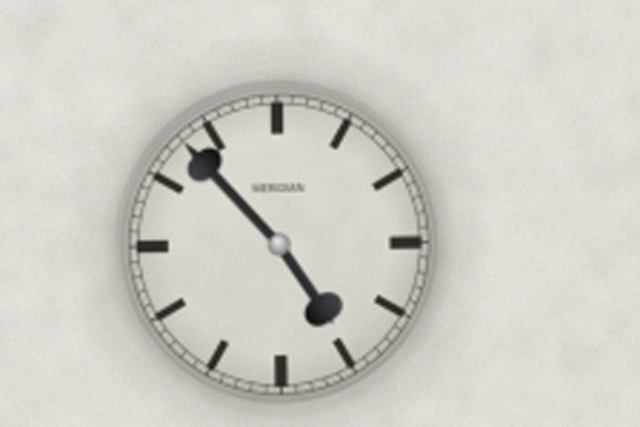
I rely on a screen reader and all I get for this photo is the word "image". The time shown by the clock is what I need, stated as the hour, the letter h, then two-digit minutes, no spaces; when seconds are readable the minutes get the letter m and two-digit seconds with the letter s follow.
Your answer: 4h53
